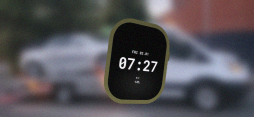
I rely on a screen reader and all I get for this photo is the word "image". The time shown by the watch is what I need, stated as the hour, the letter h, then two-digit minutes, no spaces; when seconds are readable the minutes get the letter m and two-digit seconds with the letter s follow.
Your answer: 7h27
